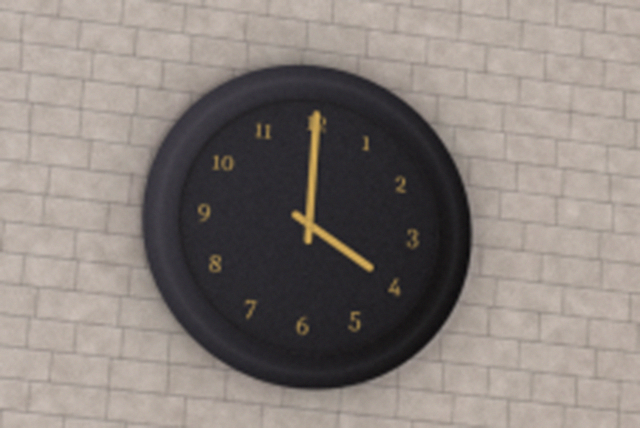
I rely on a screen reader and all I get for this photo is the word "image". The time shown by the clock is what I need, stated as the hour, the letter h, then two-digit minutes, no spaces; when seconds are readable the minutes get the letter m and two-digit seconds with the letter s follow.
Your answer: 4h00
